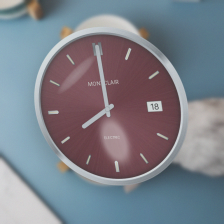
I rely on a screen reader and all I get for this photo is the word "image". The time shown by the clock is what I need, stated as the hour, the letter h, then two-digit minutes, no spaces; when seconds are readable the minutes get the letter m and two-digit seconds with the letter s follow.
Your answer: 8h00
